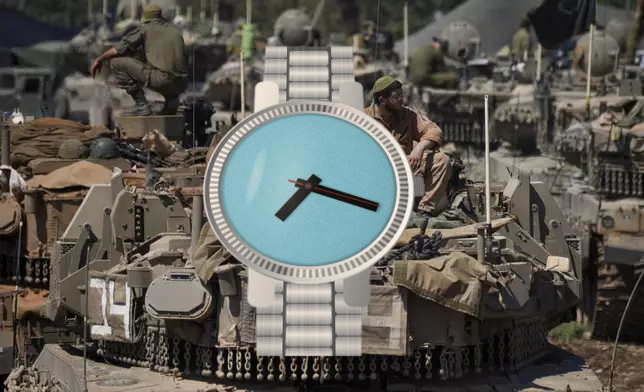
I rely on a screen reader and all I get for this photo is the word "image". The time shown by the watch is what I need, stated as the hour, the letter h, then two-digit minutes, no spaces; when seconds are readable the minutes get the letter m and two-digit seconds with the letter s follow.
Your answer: 7h18m18s
